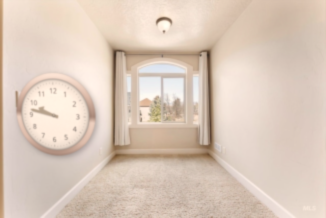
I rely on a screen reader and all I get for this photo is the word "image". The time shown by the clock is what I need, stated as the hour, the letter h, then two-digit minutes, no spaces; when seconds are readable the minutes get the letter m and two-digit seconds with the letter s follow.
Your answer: 9h47
